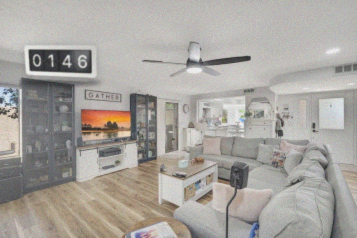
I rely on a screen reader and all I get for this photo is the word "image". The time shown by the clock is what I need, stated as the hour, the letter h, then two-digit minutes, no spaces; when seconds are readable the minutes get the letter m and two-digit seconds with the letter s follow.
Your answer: 1h46
